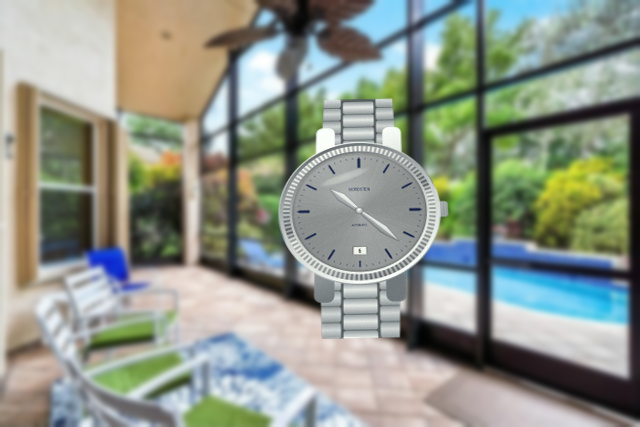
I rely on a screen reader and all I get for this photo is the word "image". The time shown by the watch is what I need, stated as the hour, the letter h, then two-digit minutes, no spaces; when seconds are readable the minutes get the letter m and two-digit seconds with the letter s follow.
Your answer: 10h22
